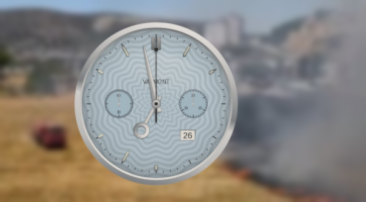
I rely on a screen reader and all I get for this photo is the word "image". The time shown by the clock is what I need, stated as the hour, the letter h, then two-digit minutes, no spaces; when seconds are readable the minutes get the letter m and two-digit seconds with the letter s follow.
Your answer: 6h58
